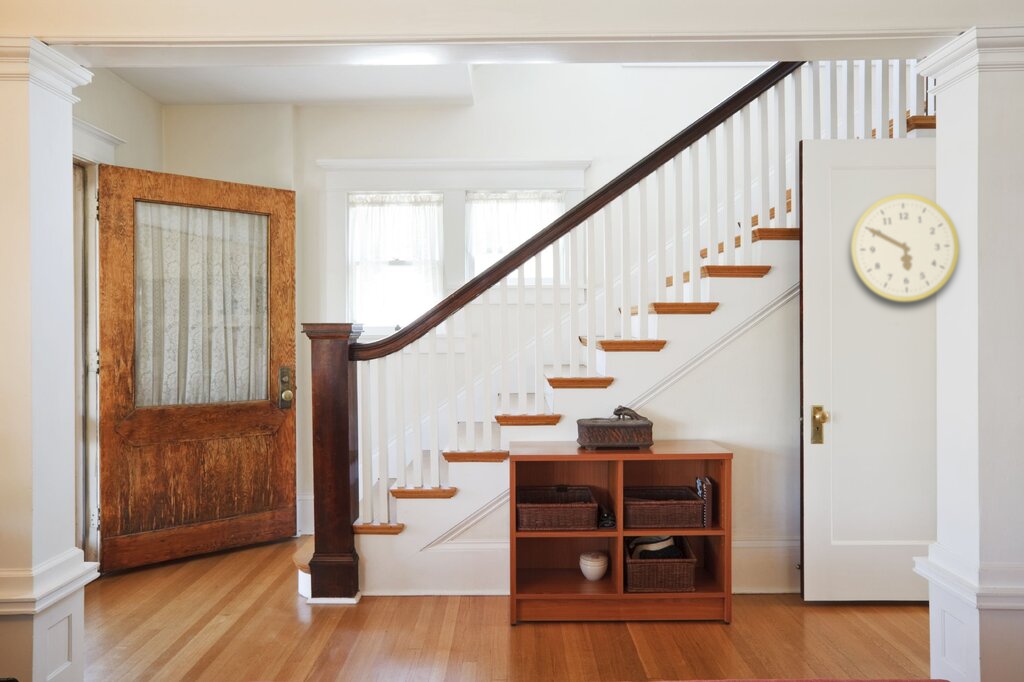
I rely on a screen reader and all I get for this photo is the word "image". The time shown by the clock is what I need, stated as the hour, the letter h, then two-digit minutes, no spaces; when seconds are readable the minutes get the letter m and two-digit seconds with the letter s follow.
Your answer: 5h50
